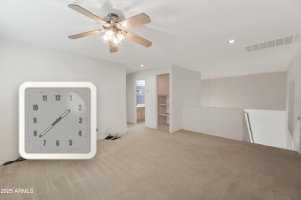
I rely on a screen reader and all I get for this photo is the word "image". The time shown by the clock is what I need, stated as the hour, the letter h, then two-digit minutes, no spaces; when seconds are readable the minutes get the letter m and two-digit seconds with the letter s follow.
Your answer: 1h38
